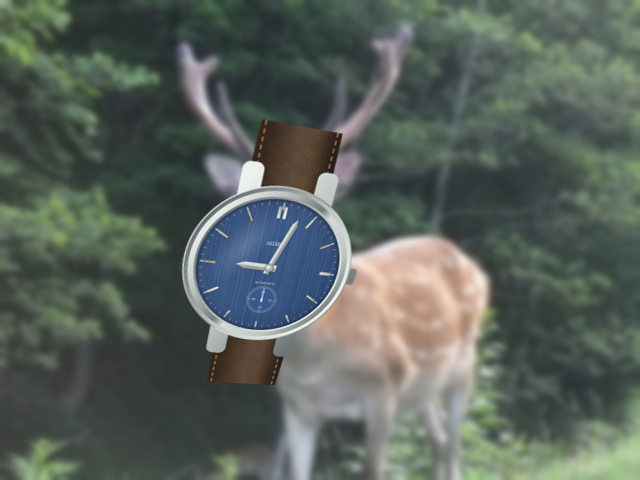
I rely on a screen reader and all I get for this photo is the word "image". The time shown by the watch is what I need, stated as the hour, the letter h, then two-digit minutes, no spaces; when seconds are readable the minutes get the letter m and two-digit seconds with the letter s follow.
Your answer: 9h03
